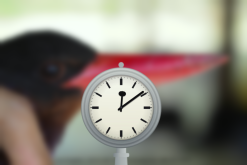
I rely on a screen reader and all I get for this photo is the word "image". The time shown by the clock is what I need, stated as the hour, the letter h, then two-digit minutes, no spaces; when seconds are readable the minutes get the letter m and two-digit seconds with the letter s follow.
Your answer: 12h09
